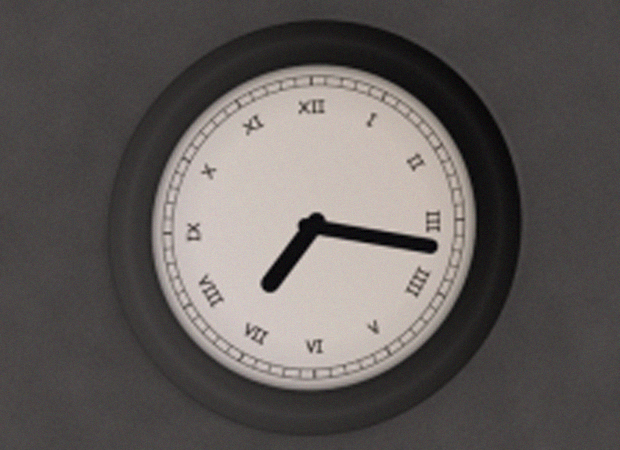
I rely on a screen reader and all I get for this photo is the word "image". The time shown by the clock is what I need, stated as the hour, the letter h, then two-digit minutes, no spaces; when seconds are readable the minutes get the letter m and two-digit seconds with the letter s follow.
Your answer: 7h17
